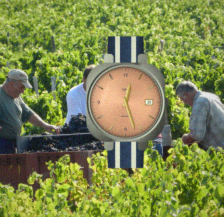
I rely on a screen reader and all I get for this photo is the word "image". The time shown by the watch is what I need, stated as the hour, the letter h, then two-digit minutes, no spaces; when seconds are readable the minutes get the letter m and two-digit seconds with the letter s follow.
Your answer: 12h27
